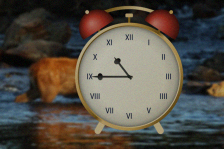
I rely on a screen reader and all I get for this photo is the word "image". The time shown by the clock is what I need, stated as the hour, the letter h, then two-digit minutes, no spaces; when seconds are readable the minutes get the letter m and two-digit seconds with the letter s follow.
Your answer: 10h45
